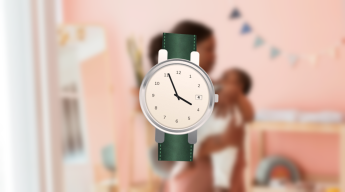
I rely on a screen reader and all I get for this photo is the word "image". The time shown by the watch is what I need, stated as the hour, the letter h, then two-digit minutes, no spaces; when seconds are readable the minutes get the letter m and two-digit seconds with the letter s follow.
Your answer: 3h56
